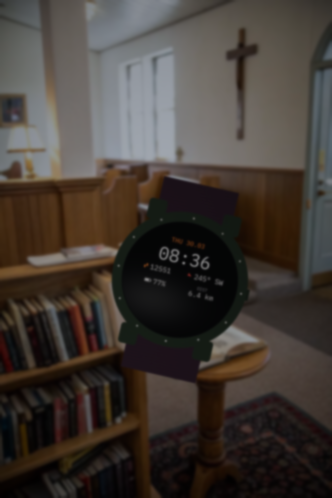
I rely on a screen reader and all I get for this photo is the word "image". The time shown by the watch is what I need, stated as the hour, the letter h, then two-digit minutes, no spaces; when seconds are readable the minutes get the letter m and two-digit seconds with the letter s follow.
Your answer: 8h36
